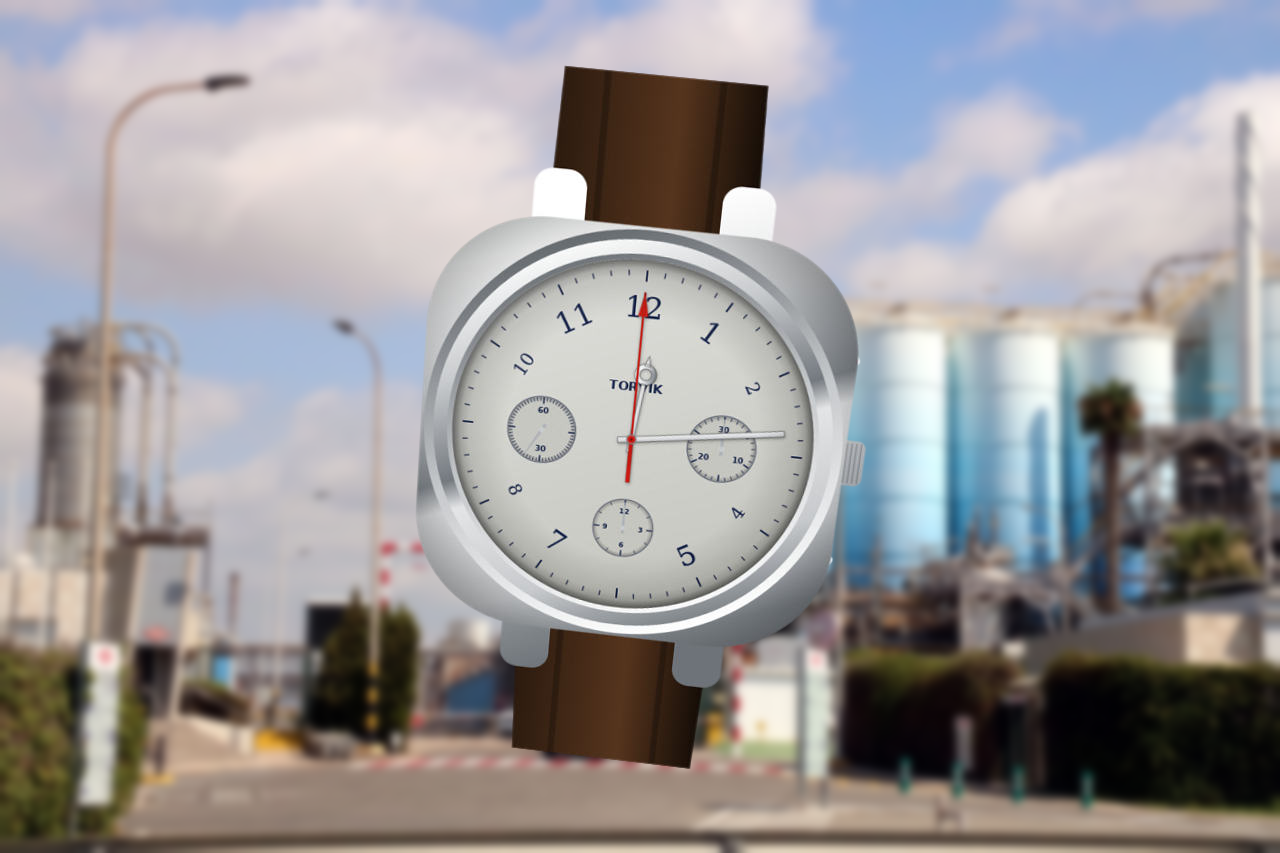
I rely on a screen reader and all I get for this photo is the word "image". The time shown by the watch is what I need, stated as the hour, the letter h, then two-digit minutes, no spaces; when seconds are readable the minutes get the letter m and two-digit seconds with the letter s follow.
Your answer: 12h13m35s
